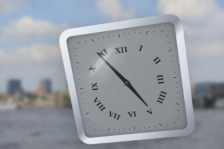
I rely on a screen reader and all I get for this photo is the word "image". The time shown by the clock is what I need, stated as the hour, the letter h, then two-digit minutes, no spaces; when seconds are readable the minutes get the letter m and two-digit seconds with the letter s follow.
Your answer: 4h54
